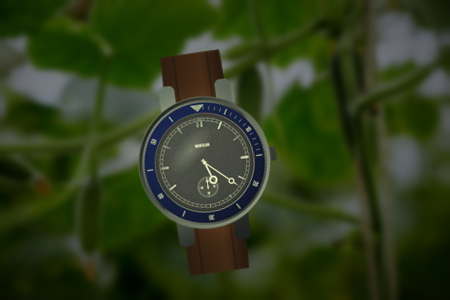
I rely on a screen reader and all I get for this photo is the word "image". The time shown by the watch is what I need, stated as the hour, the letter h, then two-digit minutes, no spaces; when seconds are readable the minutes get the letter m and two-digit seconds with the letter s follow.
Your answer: 5h22
